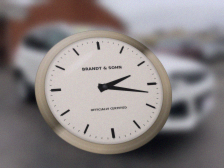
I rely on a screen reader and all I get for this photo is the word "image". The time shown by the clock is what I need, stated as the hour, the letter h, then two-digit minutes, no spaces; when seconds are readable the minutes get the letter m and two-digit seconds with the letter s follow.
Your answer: 2h17
